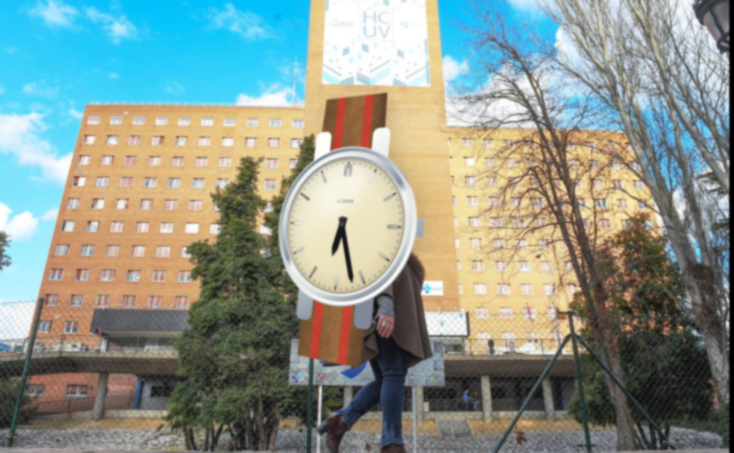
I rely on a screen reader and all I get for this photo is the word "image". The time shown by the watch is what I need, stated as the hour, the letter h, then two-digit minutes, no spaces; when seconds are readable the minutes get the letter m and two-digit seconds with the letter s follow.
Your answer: 6h27
